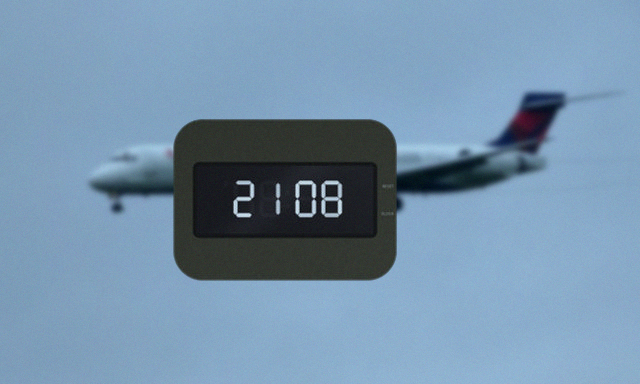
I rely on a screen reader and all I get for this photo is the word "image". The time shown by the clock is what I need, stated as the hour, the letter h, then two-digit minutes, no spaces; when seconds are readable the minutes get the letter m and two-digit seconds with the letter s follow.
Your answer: 21h08
